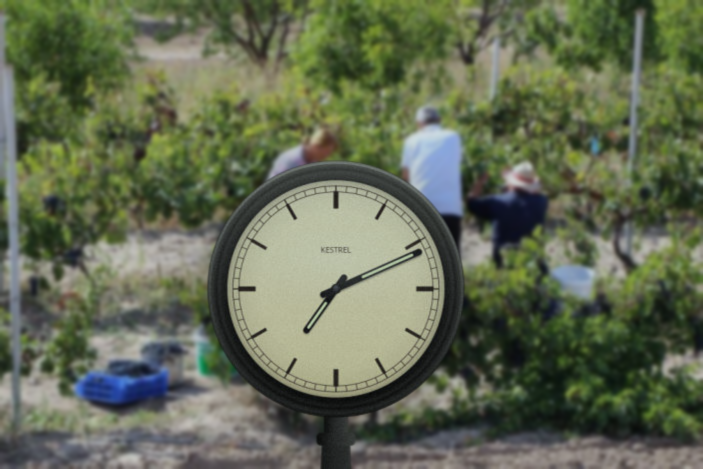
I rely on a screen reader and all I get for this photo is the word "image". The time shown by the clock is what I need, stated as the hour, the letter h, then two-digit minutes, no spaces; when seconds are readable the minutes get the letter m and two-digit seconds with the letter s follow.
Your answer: 7h11
